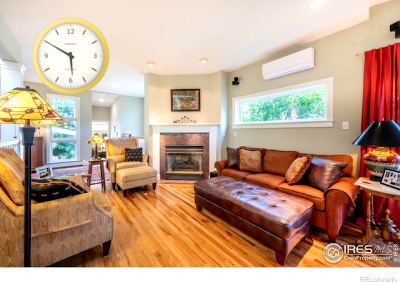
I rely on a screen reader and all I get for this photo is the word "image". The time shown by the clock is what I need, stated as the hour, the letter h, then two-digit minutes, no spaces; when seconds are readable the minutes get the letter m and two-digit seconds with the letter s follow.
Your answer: 5h50
